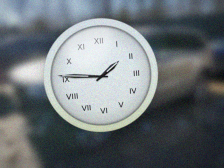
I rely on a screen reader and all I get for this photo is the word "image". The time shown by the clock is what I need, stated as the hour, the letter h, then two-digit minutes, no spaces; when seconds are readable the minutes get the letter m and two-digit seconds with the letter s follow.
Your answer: 1h46
